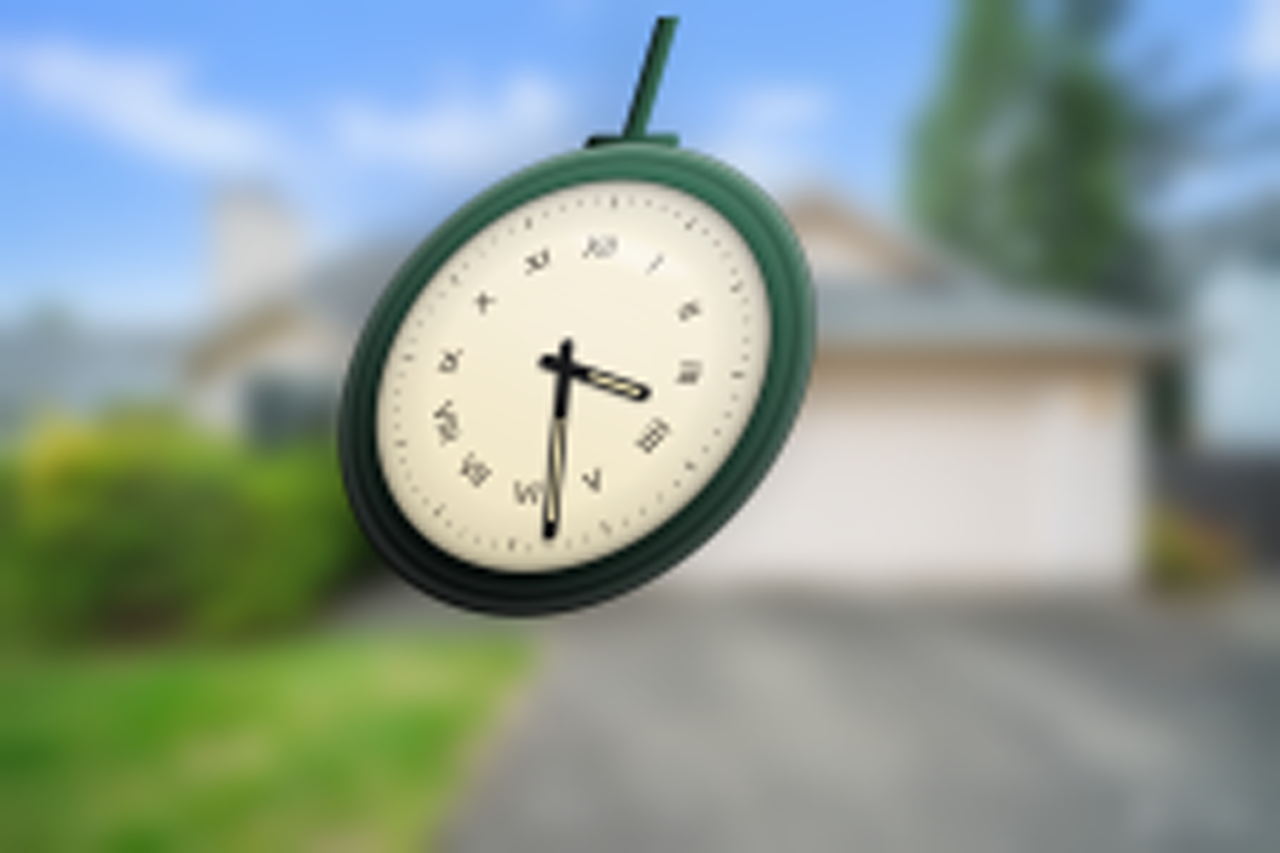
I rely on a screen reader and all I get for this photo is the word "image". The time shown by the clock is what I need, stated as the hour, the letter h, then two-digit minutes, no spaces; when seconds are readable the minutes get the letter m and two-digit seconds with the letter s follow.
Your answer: 3h28
